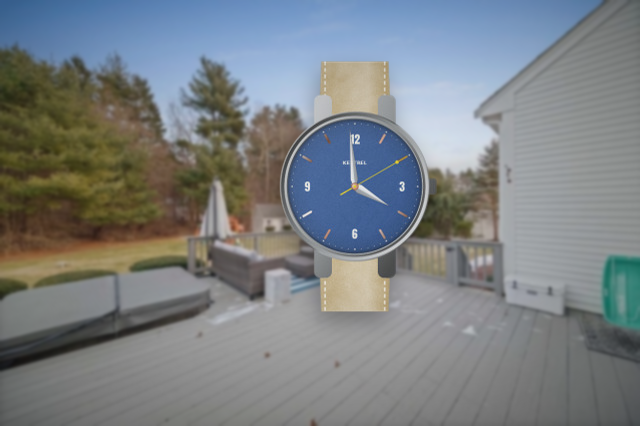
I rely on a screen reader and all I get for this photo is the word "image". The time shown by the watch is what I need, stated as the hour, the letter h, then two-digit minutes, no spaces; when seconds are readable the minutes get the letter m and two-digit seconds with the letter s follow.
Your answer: 3h59m10s
